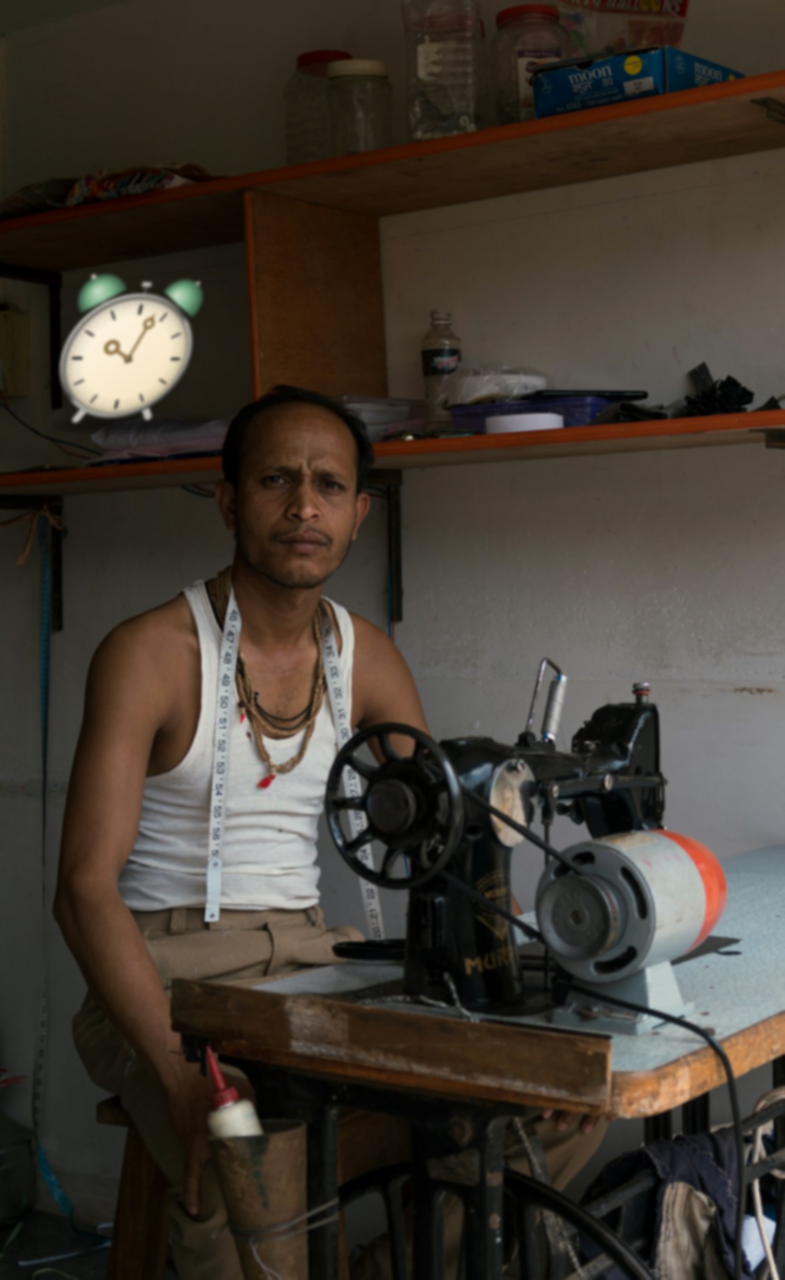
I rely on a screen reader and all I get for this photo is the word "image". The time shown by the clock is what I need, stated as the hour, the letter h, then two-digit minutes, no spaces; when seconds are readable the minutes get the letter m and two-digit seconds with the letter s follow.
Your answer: 10h03
